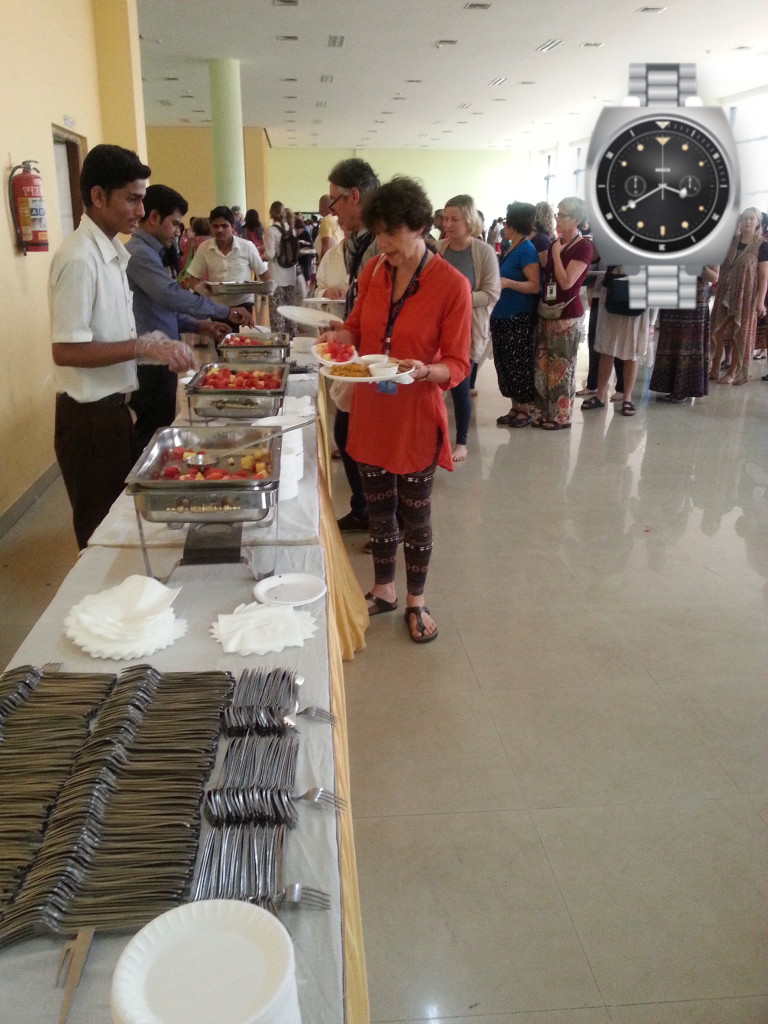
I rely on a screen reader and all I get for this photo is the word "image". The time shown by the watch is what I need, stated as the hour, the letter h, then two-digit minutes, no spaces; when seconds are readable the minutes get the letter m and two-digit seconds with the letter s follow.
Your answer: 3h40
